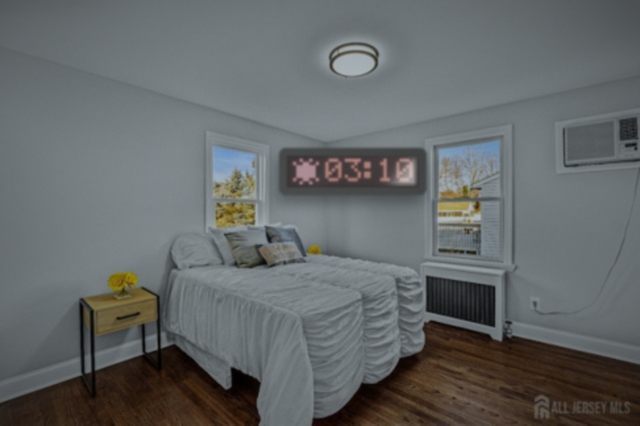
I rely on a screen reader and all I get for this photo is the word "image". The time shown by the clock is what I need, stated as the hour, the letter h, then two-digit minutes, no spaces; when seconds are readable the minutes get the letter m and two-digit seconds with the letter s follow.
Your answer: 3h10
